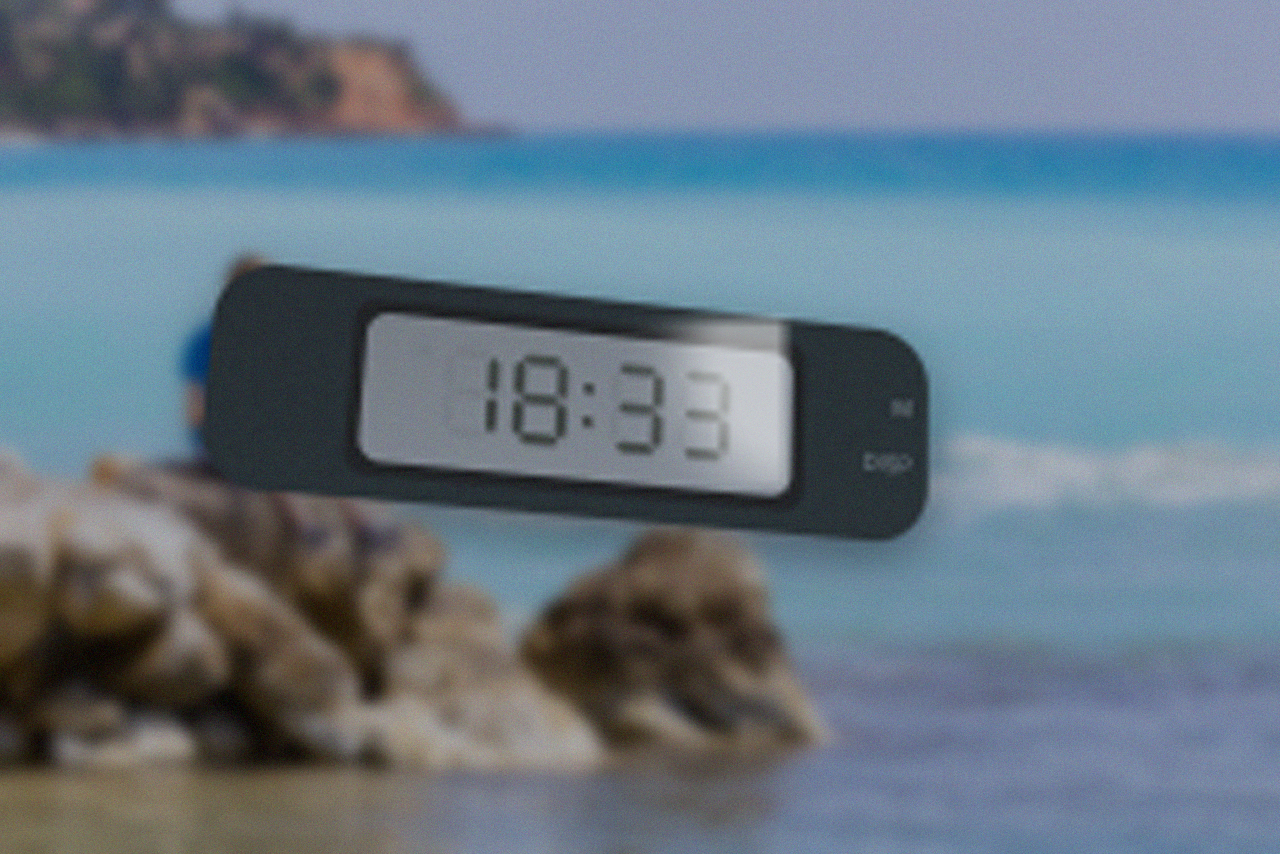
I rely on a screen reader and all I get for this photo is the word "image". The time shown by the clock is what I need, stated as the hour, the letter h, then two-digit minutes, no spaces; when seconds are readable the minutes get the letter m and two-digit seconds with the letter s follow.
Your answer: 18h33
